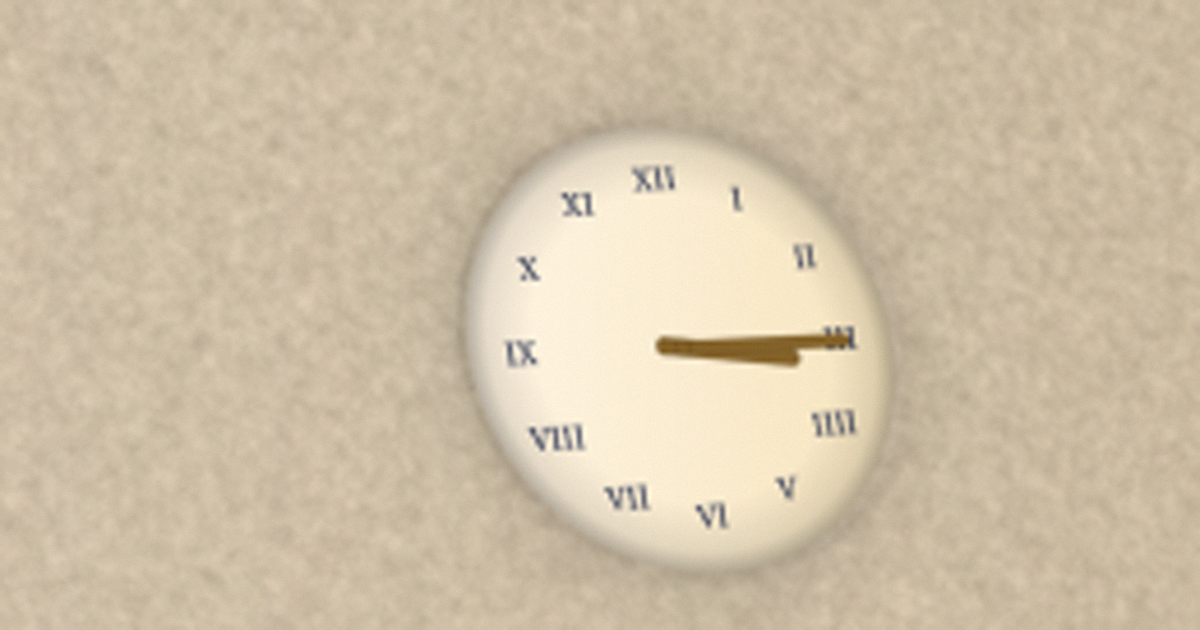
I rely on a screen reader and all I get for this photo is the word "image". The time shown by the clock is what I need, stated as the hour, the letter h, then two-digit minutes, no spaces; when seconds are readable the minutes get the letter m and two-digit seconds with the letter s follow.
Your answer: 3h15
